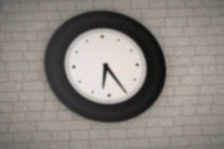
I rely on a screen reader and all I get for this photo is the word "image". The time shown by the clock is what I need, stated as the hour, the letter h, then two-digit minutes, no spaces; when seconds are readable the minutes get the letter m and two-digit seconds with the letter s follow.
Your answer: 6h25
